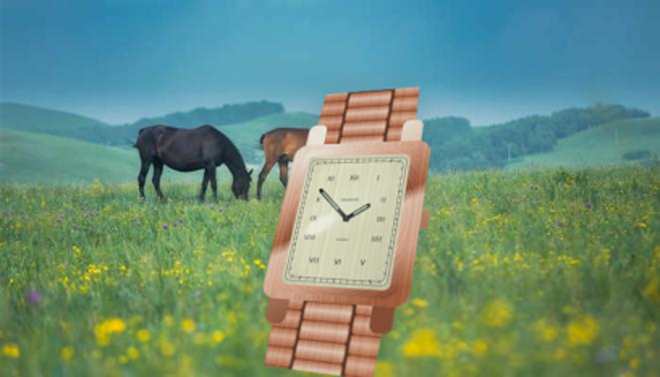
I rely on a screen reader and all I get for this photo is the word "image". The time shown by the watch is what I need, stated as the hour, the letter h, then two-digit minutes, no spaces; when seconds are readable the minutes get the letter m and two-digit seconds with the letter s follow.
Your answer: 1h52
